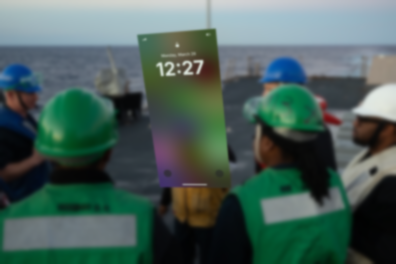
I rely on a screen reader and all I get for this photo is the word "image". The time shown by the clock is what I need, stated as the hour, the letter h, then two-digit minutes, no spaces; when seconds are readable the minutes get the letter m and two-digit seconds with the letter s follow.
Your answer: 12h27
